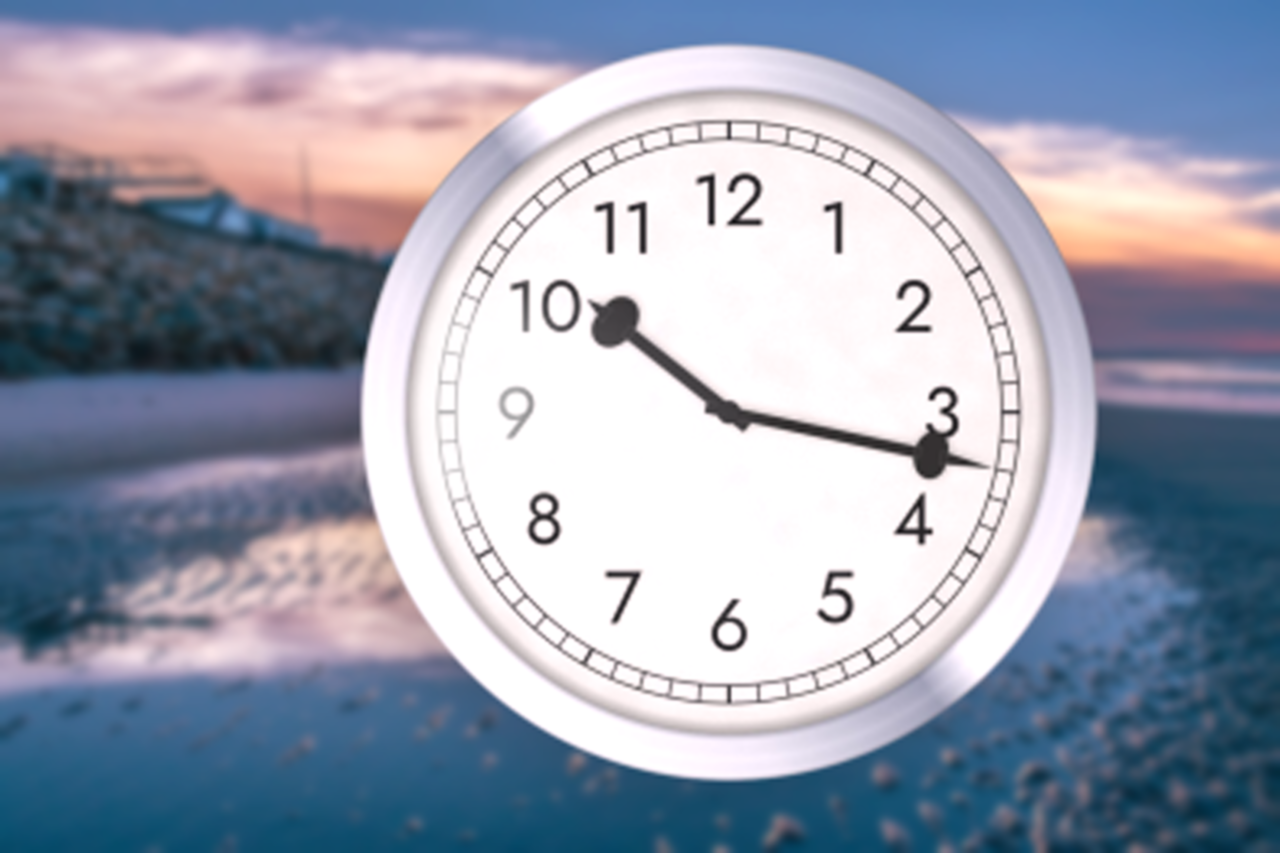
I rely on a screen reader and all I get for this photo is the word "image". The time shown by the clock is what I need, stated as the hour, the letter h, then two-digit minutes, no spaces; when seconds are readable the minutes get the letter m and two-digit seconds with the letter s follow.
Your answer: 10h17
